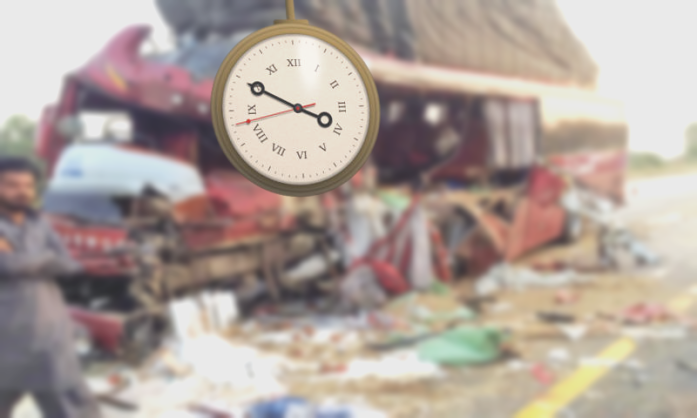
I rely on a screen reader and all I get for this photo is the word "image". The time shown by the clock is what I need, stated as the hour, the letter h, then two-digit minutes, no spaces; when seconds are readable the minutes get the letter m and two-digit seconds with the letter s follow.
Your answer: 3h49m43s
